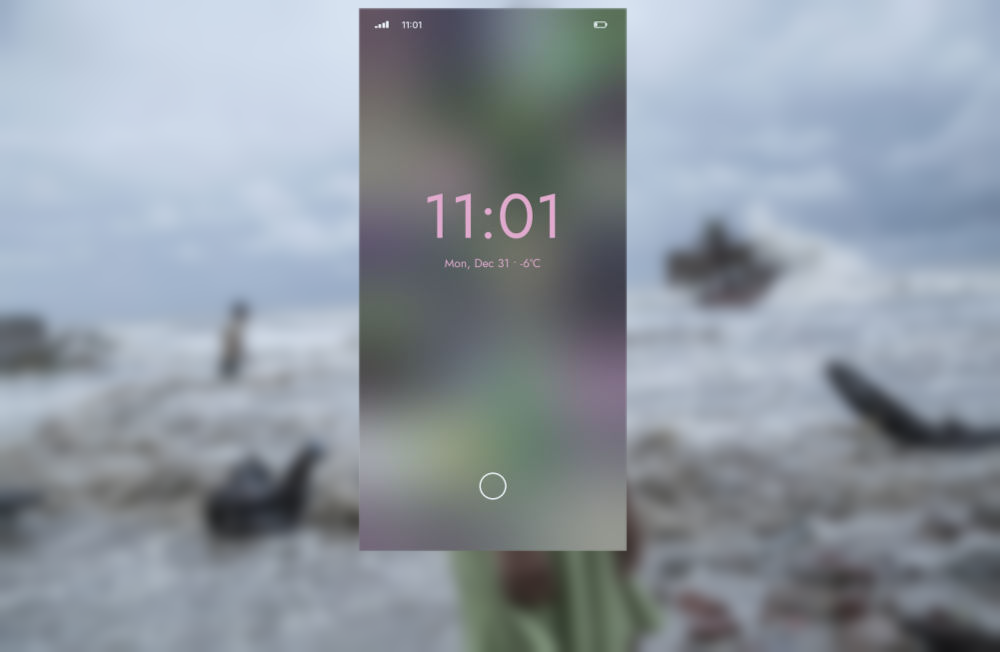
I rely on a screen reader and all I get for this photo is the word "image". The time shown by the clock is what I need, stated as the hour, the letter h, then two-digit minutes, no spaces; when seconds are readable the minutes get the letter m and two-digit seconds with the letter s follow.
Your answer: 11h01
